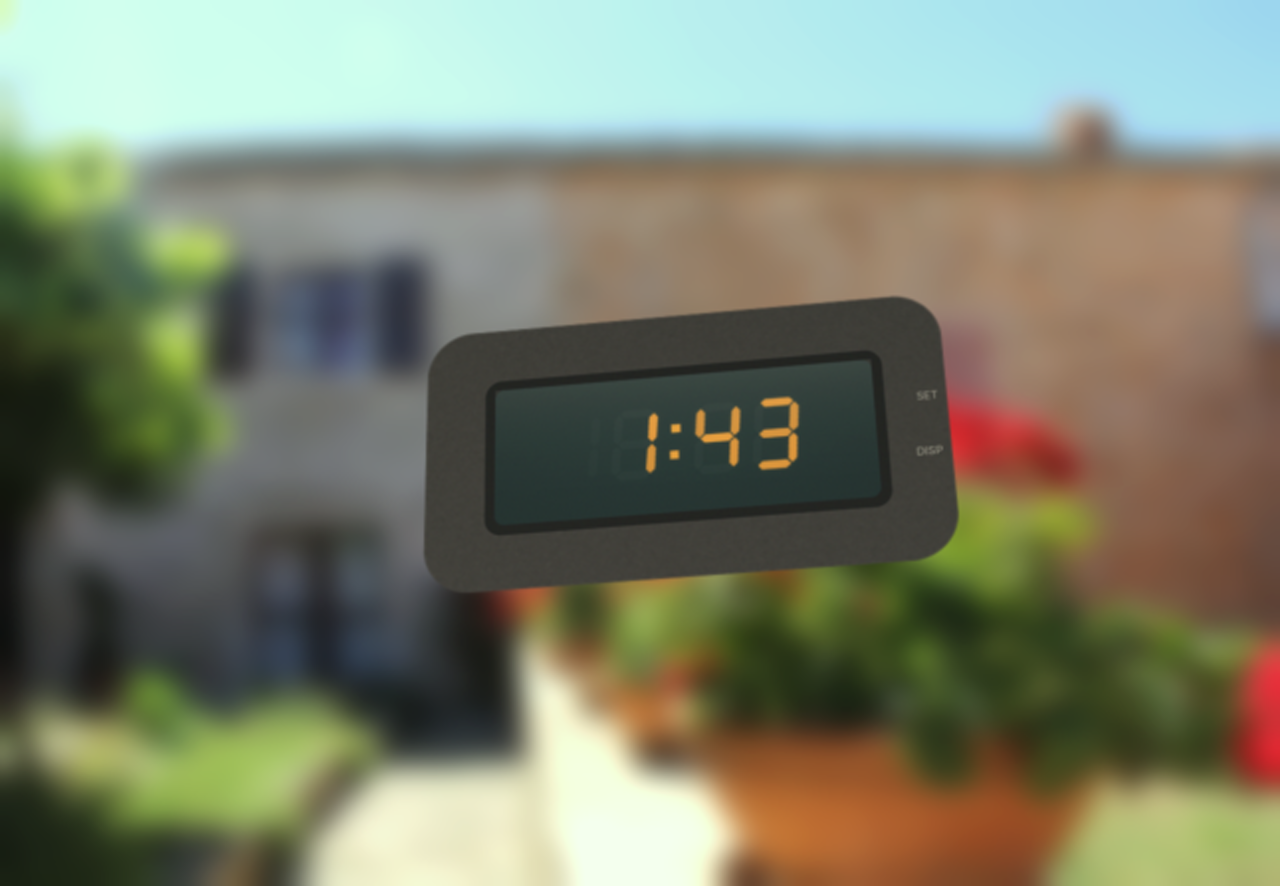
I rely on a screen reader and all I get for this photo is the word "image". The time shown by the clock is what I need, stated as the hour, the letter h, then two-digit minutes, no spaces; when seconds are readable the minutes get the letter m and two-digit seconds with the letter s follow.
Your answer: 1h43
